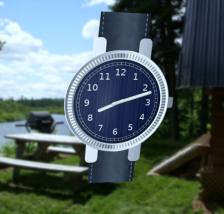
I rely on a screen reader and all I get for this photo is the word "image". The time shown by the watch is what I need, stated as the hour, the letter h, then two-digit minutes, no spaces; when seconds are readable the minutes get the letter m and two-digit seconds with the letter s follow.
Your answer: 8h12
